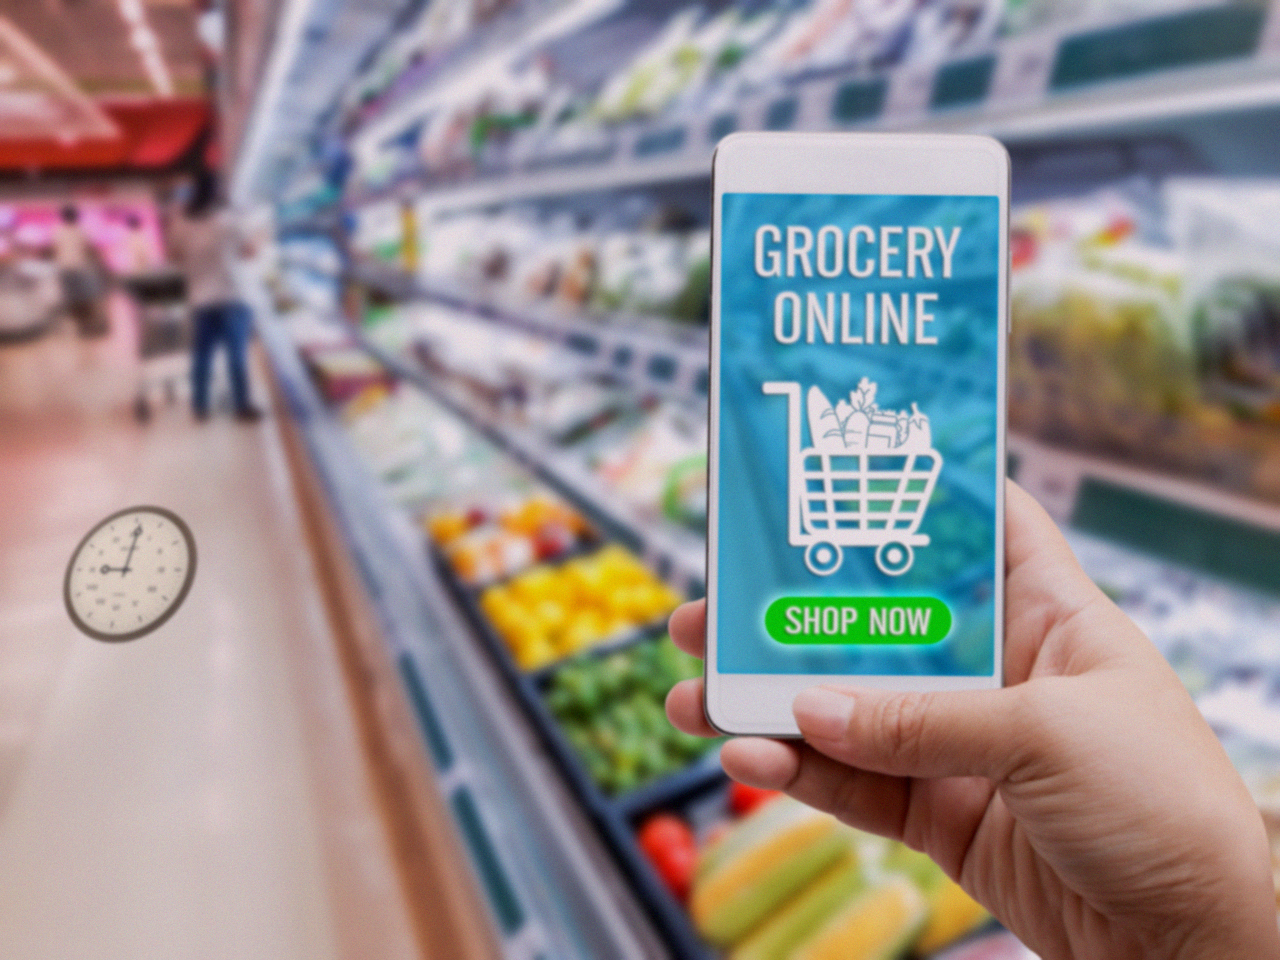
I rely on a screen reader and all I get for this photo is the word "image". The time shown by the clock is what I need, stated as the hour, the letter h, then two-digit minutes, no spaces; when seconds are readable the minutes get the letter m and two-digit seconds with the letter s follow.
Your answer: 9h01
